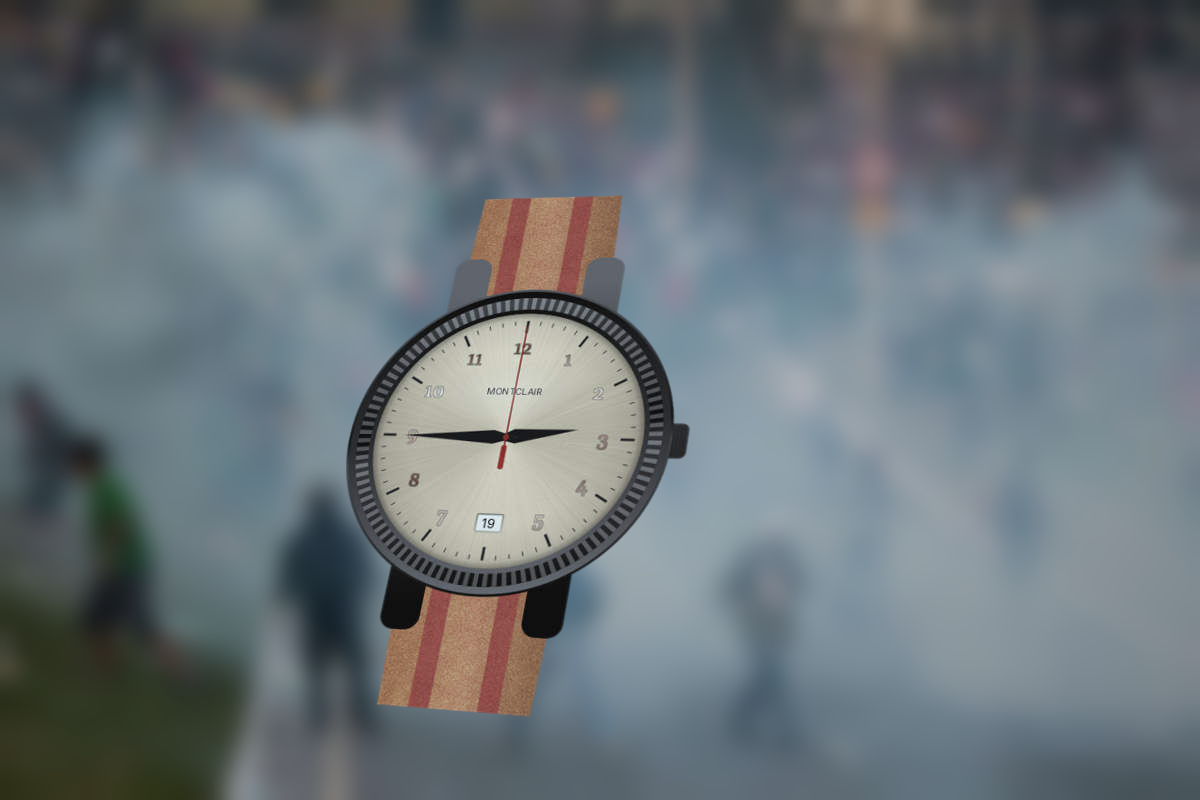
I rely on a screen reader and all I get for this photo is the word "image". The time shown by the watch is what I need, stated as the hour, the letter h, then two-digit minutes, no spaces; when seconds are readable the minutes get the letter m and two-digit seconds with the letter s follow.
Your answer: 2h45m00s
